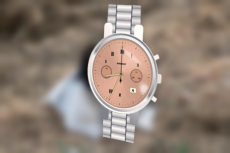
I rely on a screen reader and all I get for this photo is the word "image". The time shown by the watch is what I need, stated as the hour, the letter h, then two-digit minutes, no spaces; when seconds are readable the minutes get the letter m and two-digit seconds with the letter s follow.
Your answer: 8h34
